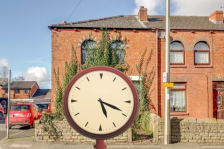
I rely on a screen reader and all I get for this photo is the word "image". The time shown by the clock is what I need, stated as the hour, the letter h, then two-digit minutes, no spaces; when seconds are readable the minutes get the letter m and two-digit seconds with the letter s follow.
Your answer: 5h19
